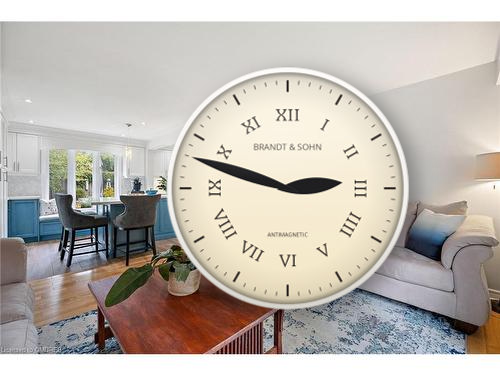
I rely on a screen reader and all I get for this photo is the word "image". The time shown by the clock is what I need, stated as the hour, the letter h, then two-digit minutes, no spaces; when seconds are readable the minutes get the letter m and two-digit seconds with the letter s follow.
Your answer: 2h48
